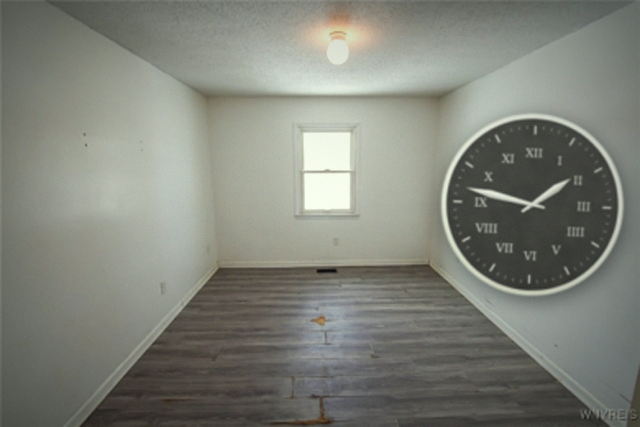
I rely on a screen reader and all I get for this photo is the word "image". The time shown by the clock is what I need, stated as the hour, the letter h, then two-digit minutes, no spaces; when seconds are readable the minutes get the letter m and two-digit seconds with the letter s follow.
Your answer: 1h47
